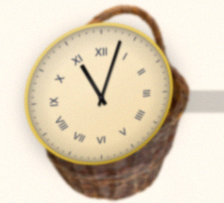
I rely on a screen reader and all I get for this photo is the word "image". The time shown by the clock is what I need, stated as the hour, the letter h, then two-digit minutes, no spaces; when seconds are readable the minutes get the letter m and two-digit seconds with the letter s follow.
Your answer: 11h03
